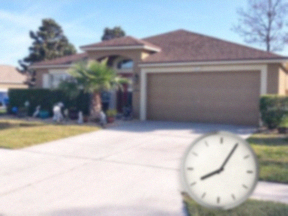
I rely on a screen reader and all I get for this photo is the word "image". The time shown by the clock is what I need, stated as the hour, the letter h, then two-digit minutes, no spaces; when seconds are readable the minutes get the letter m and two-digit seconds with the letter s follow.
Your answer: 8h05
